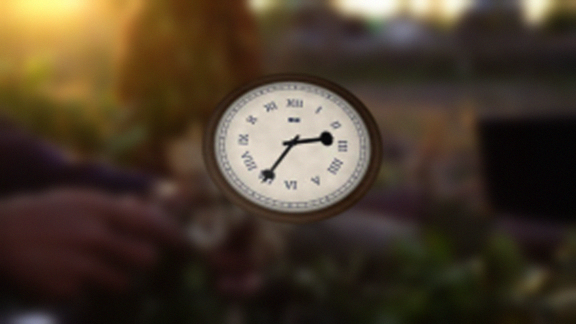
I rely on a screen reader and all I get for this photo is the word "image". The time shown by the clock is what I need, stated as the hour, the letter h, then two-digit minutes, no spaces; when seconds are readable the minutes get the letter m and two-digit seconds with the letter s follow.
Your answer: 2h35
